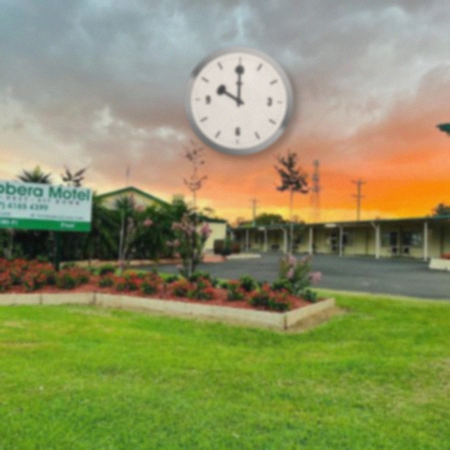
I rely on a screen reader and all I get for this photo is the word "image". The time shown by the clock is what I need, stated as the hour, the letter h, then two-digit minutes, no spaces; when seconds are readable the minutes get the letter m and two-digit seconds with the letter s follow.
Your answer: 10h00
